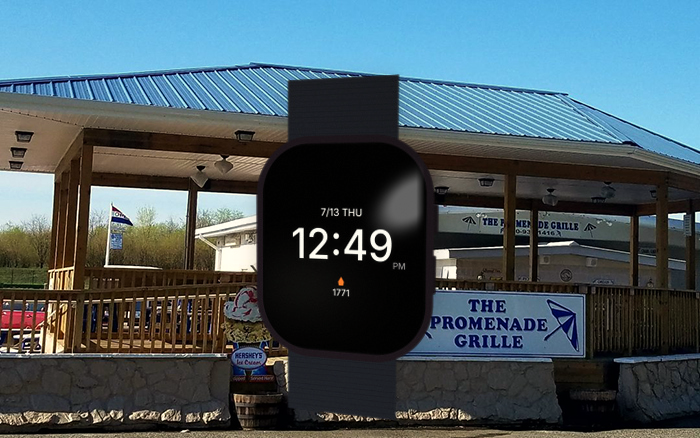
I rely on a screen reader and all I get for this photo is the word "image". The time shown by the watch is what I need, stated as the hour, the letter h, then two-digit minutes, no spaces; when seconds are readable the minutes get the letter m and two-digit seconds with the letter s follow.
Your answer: 12h49
